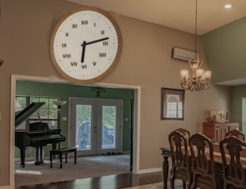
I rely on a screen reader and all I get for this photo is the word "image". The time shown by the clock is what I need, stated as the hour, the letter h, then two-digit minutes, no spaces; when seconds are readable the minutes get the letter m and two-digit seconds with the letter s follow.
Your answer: 6h13
